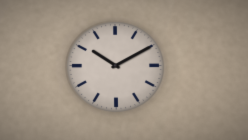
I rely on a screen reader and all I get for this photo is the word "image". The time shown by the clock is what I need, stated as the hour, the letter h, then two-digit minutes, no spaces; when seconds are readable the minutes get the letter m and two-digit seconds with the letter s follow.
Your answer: 10h10
